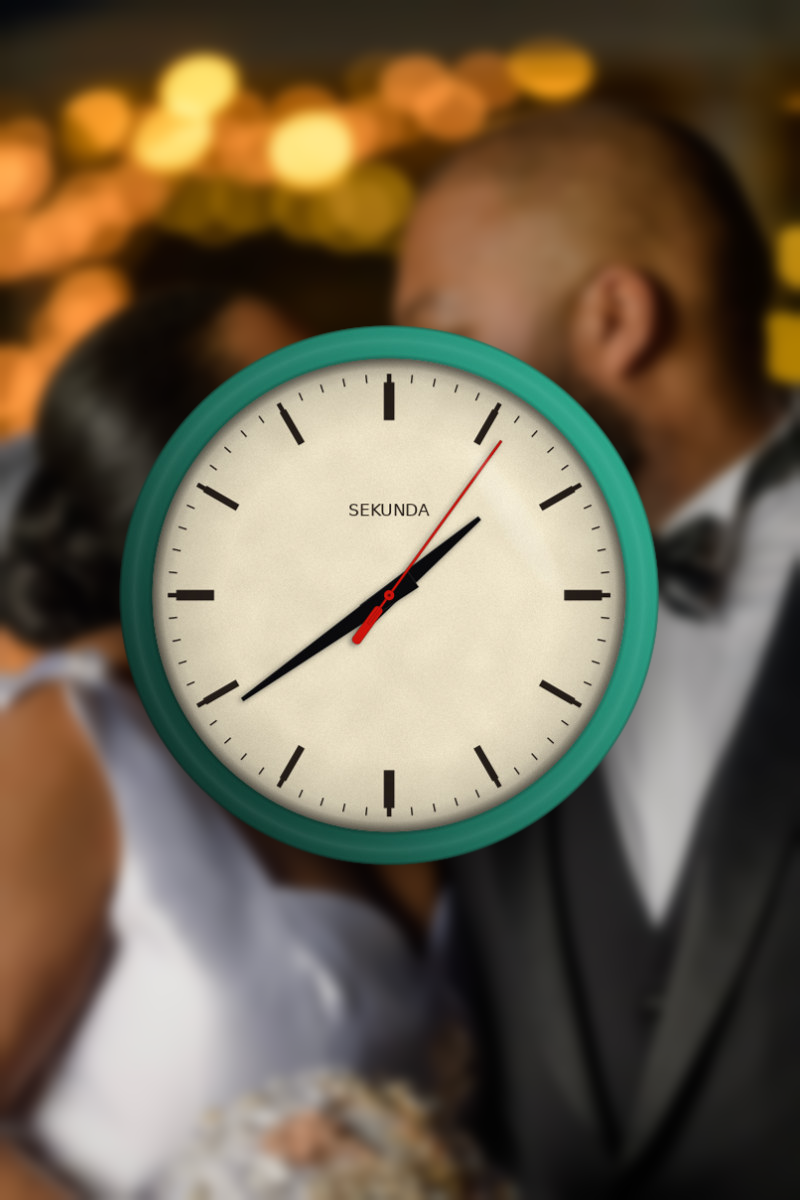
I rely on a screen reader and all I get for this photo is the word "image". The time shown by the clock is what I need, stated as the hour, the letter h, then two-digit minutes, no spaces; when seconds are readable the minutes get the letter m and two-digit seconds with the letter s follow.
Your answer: 1h39m06s
